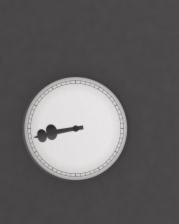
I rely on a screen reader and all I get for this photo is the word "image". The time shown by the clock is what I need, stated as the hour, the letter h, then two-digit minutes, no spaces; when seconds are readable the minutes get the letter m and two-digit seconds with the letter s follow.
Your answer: 8h43
